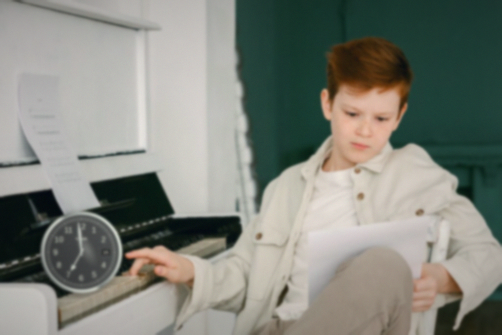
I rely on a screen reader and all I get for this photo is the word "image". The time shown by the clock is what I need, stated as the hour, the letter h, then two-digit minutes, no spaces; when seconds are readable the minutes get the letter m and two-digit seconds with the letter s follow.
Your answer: 6h59
